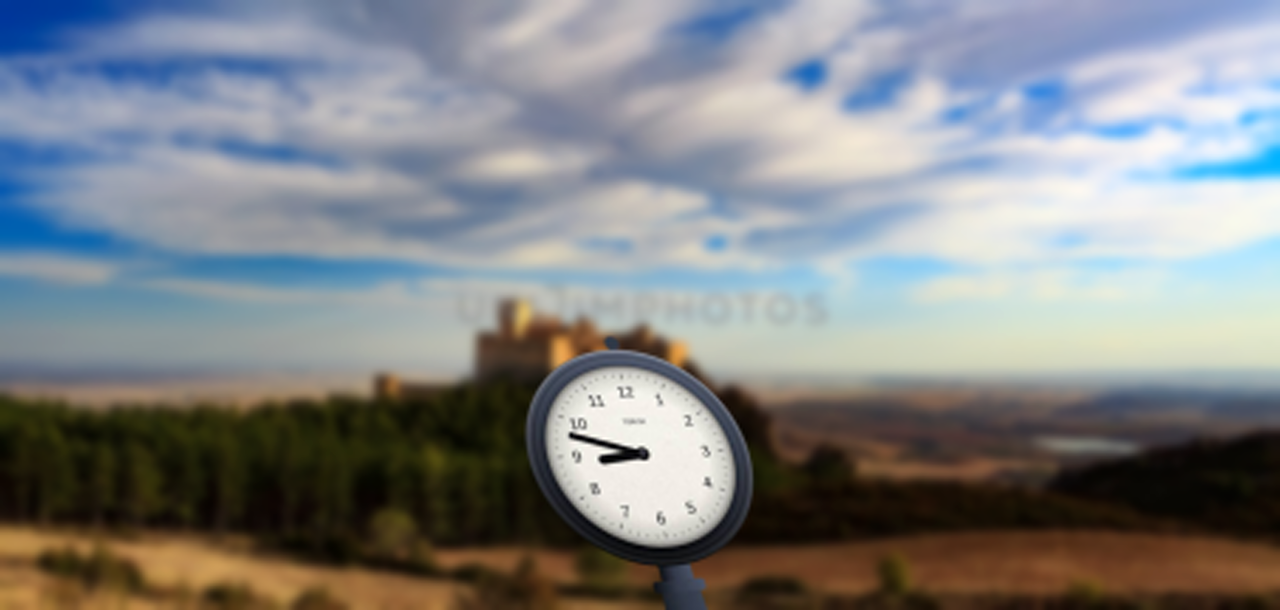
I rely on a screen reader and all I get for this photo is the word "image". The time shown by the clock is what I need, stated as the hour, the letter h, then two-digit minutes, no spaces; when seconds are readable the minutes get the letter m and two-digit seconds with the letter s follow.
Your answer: 8h48
